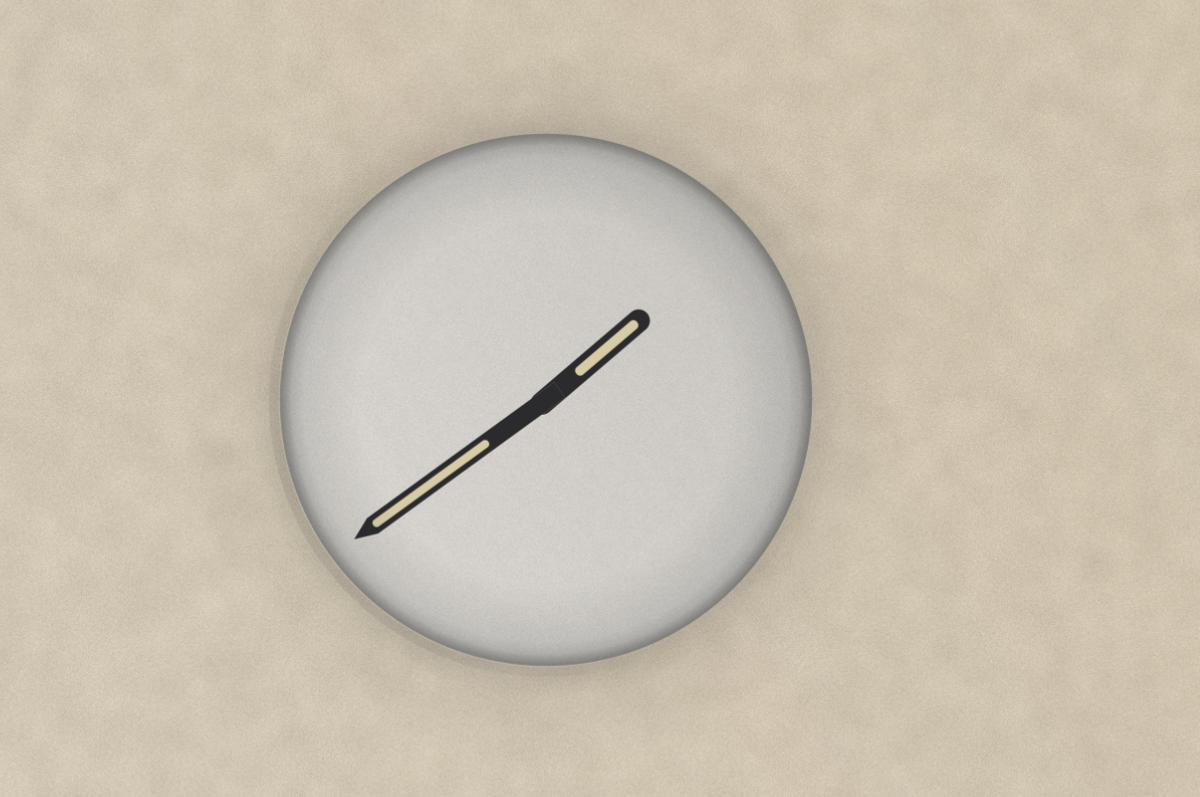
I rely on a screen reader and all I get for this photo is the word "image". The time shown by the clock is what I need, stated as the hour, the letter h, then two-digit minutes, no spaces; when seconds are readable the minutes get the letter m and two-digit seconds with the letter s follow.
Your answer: 1h39
